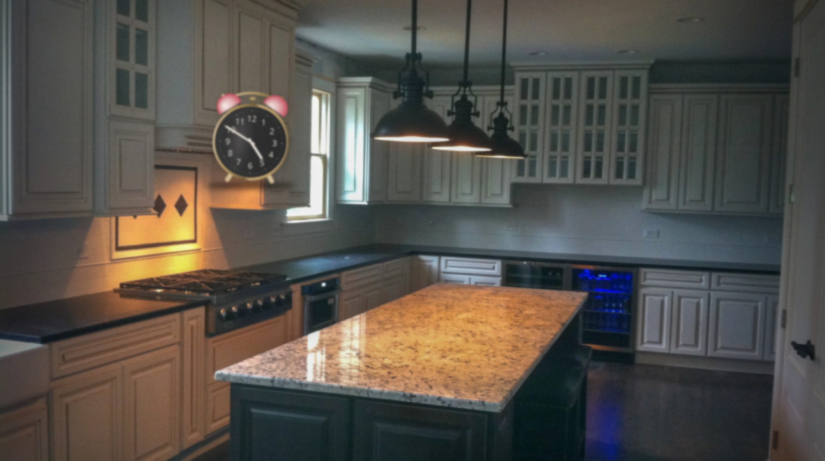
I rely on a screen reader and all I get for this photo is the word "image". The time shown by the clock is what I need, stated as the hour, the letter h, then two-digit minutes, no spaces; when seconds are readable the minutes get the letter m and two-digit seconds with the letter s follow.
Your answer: 4h50
